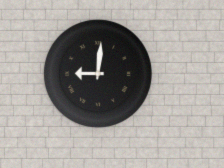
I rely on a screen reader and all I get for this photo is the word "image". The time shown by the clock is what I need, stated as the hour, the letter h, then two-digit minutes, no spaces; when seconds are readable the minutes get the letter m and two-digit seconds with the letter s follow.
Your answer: 9h01
